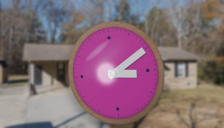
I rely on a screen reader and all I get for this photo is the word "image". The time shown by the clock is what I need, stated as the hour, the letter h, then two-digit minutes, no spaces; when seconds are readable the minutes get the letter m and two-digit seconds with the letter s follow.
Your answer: 3h10
